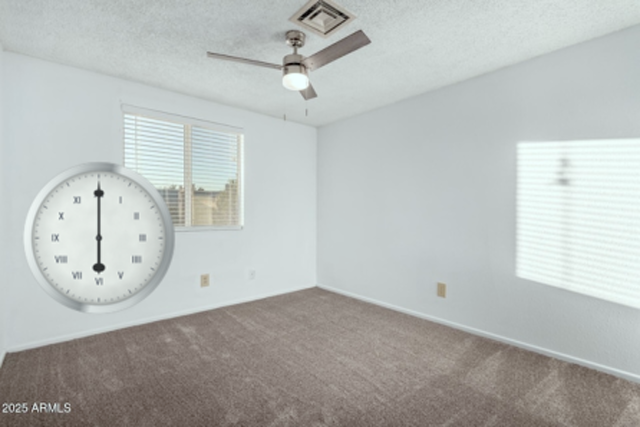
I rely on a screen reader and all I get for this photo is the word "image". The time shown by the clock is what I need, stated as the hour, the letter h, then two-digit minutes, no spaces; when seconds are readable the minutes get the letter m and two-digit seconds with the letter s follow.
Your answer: 6h00
